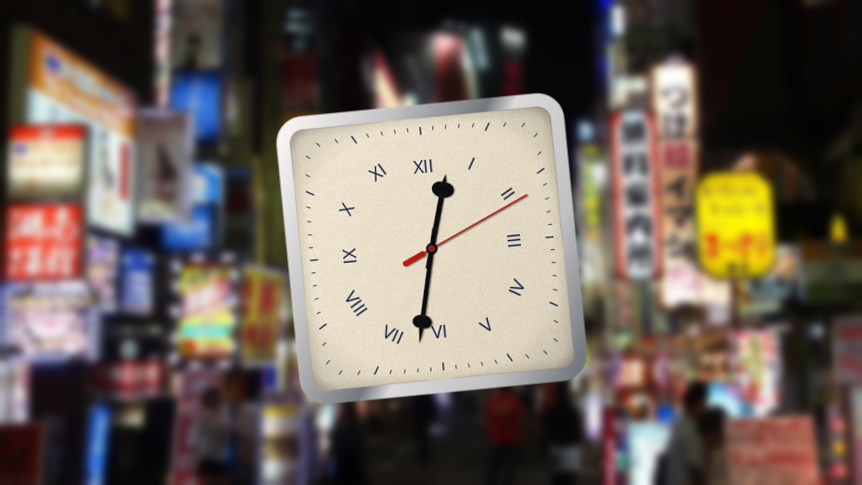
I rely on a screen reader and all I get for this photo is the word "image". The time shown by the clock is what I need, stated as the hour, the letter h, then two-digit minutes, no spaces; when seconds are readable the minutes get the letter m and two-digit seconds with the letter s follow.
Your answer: 12h32m11s
